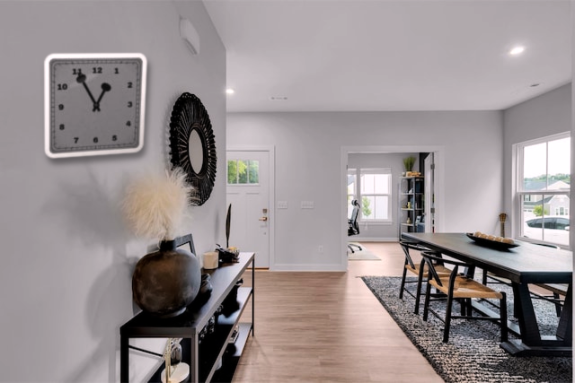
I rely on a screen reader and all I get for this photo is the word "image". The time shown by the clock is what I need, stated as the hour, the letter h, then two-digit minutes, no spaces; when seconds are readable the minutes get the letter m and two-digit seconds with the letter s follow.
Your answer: 12h55
